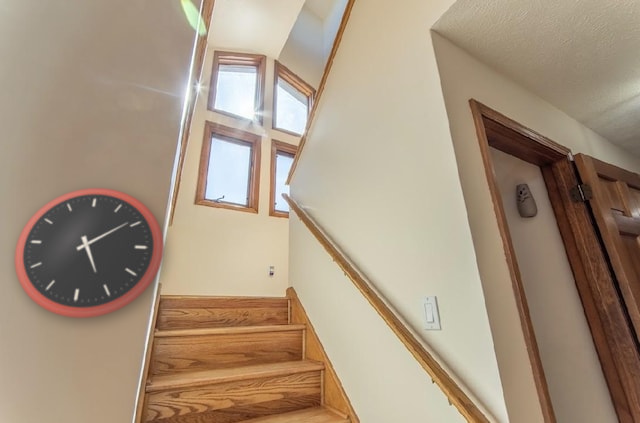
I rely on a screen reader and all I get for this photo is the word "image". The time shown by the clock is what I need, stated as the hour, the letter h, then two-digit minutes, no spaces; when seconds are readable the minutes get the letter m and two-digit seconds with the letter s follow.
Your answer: 5h09
